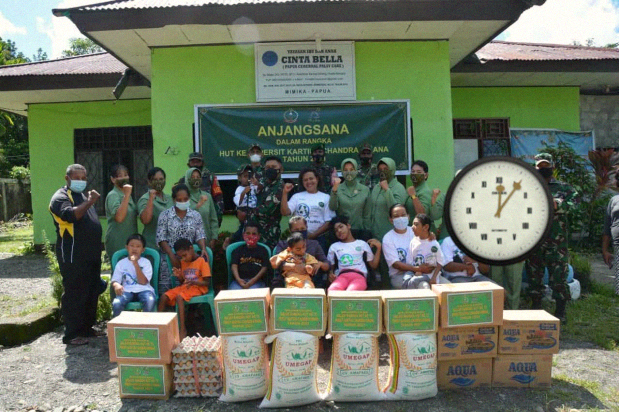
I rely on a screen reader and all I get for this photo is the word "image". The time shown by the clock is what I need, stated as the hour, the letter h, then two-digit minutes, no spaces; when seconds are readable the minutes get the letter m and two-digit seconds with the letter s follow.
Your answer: 12h06
